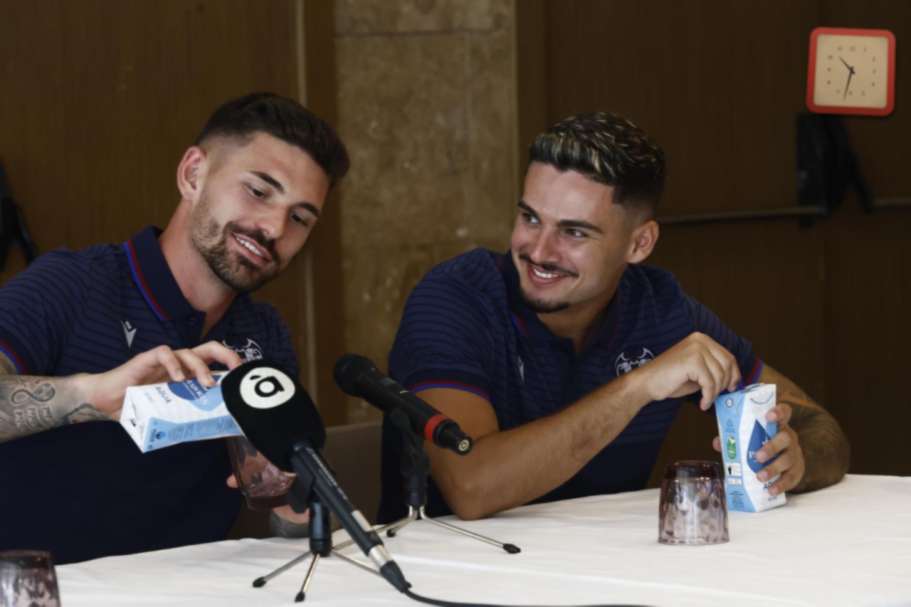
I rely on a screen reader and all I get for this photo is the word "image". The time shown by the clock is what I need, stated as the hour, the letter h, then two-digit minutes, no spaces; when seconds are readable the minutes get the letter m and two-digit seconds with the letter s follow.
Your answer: 10h32
